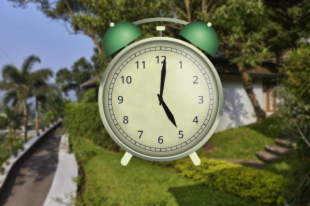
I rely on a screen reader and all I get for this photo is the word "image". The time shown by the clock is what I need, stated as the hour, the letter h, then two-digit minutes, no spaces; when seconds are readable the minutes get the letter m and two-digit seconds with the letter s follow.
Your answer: 5h01
